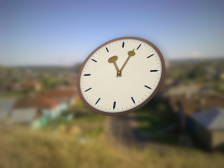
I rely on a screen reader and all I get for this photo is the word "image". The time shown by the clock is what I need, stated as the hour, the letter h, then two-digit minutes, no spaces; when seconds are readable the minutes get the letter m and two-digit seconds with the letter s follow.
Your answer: 11h04
